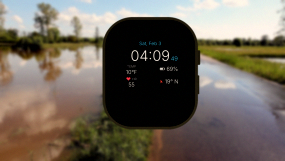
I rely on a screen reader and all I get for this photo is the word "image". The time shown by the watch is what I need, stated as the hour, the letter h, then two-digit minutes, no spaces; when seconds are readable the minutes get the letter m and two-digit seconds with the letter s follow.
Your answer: 4h09
